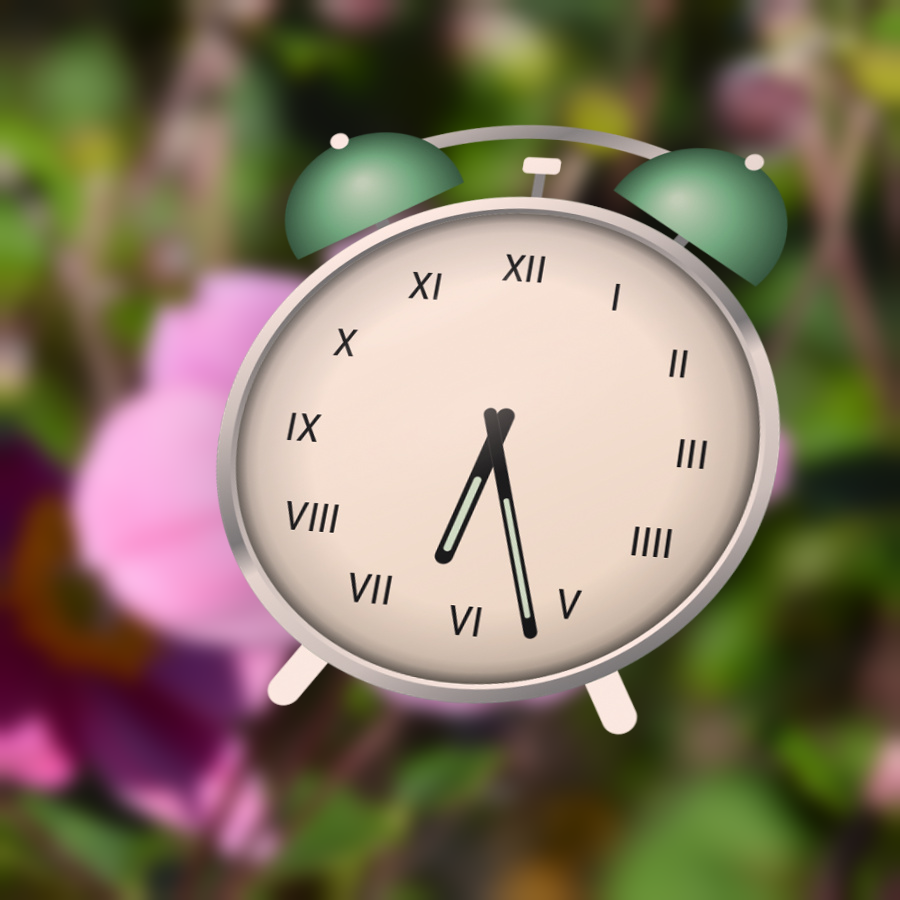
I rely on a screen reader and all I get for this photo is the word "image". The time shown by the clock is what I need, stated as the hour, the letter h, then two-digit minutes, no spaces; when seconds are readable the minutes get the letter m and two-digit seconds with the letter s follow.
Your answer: 6h27
